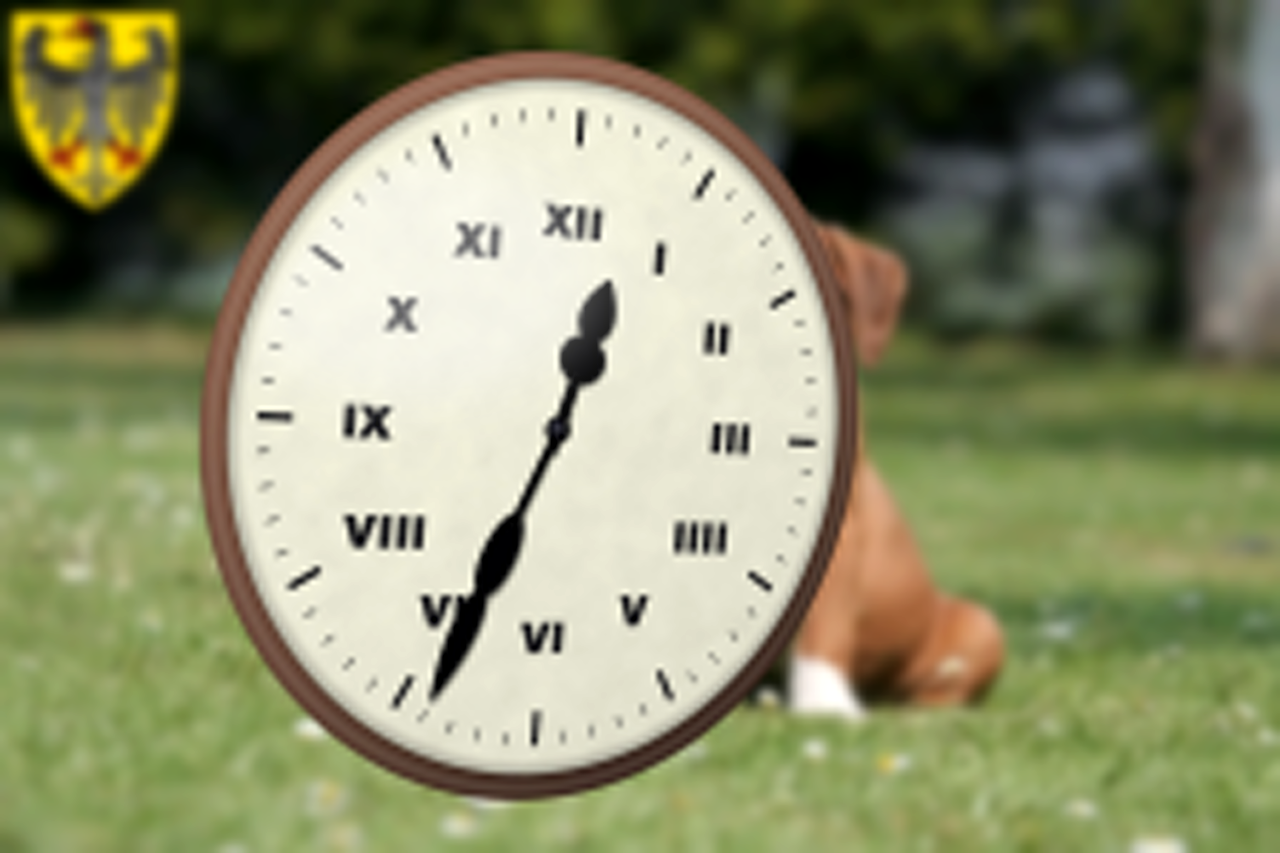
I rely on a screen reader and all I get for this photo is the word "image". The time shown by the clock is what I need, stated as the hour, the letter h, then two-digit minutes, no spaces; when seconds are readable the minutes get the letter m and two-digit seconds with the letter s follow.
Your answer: 12h34
